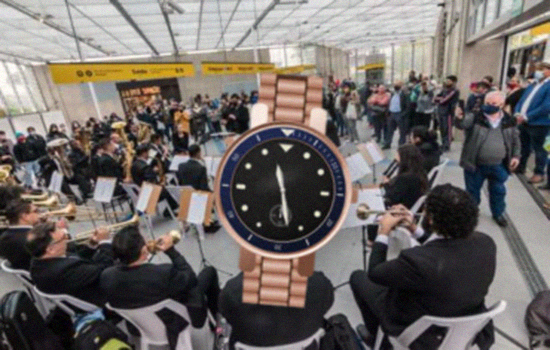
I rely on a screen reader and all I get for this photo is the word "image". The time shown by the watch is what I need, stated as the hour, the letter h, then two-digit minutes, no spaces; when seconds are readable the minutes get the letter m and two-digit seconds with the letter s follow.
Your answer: 11h28
